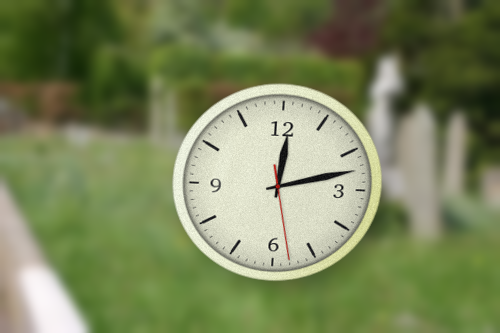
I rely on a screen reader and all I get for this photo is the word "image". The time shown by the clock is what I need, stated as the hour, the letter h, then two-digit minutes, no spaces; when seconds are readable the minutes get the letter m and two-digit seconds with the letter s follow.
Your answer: 12h12m28s
